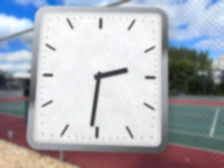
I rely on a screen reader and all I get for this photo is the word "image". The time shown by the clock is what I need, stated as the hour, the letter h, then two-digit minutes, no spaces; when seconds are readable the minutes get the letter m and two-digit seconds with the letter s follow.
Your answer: 2h31
